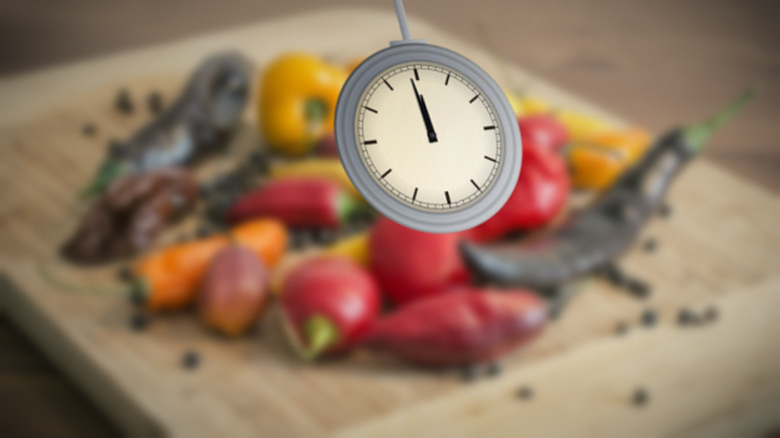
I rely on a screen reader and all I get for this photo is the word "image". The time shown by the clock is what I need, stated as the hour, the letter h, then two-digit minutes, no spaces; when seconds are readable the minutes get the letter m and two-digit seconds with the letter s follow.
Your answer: 11h59
